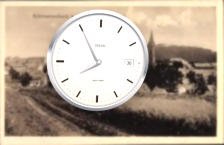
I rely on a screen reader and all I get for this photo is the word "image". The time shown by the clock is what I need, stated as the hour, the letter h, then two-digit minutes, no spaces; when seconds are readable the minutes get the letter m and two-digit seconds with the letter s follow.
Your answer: 7h55
